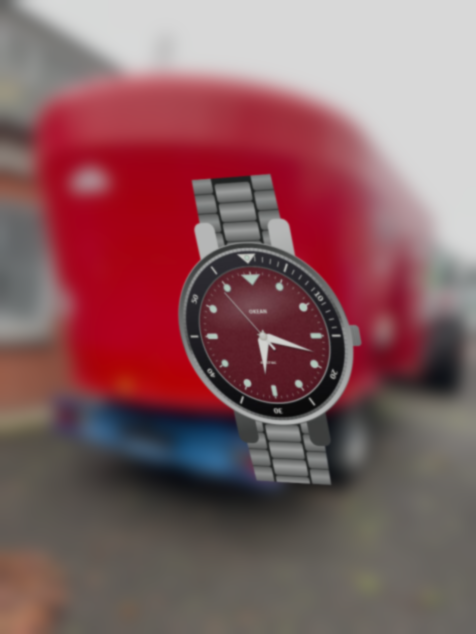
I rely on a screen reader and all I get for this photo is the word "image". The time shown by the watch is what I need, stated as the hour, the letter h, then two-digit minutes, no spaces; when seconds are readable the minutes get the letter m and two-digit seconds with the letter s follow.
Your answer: 6h17m54s
